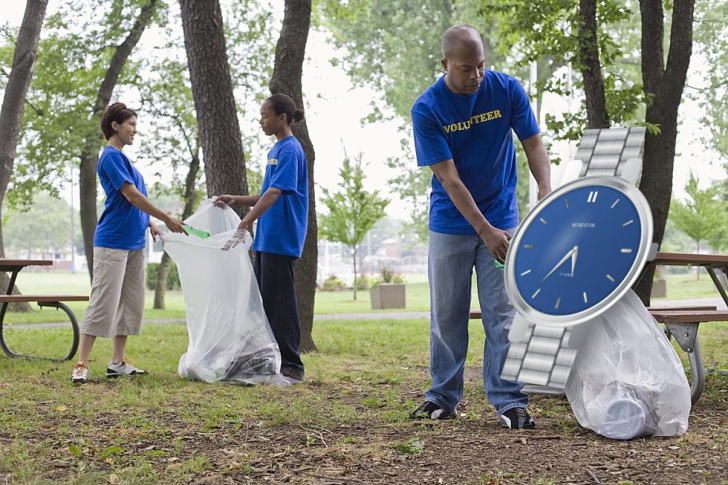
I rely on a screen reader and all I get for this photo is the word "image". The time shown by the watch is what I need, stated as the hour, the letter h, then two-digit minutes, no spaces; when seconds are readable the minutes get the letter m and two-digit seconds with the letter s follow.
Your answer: 5h36
